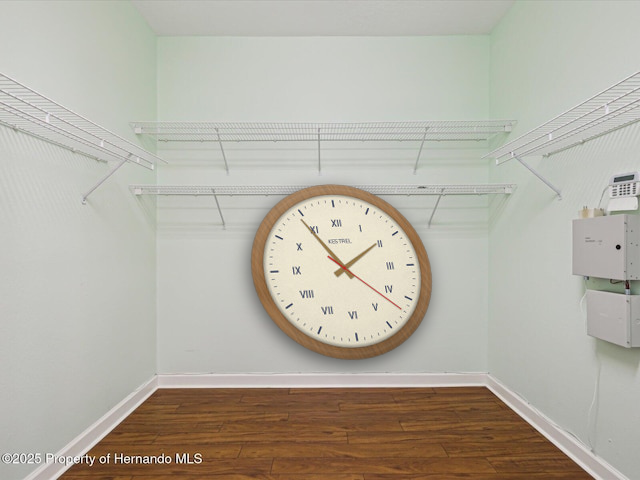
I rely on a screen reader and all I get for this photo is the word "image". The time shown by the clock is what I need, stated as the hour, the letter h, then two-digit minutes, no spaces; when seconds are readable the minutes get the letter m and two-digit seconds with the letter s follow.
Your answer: 1h54m22s
